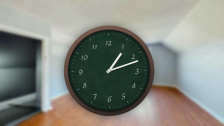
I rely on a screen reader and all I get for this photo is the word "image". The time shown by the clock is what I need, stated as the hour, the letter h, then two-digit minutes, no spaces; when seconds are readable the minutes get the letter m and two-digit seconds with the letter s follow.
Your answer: 1h12
